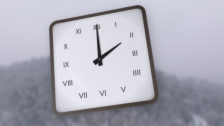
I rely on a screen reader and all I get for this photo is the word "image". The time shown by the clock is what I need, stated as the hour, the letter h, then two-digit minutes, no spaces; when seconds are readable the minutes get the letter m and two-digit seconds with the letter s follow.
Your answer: 2h00
